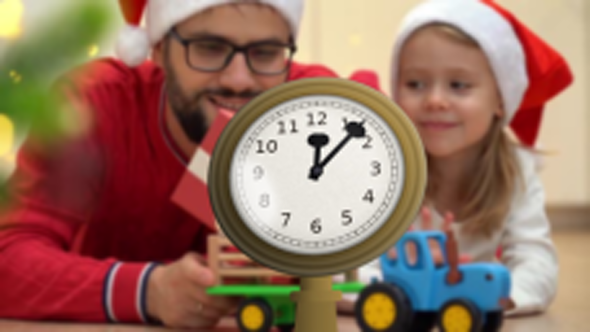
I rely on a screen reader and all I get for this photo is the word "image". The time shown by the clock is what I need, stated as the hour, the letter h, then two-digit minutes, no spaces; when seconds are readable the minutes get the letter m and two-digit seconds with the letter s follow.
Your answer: 12h07
